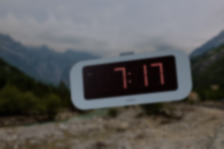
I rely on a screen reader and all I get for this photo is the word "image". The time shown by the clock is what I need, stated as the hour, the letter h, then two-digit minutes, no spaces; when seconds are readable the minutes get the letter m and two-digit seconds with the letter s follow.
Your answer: 7h17
